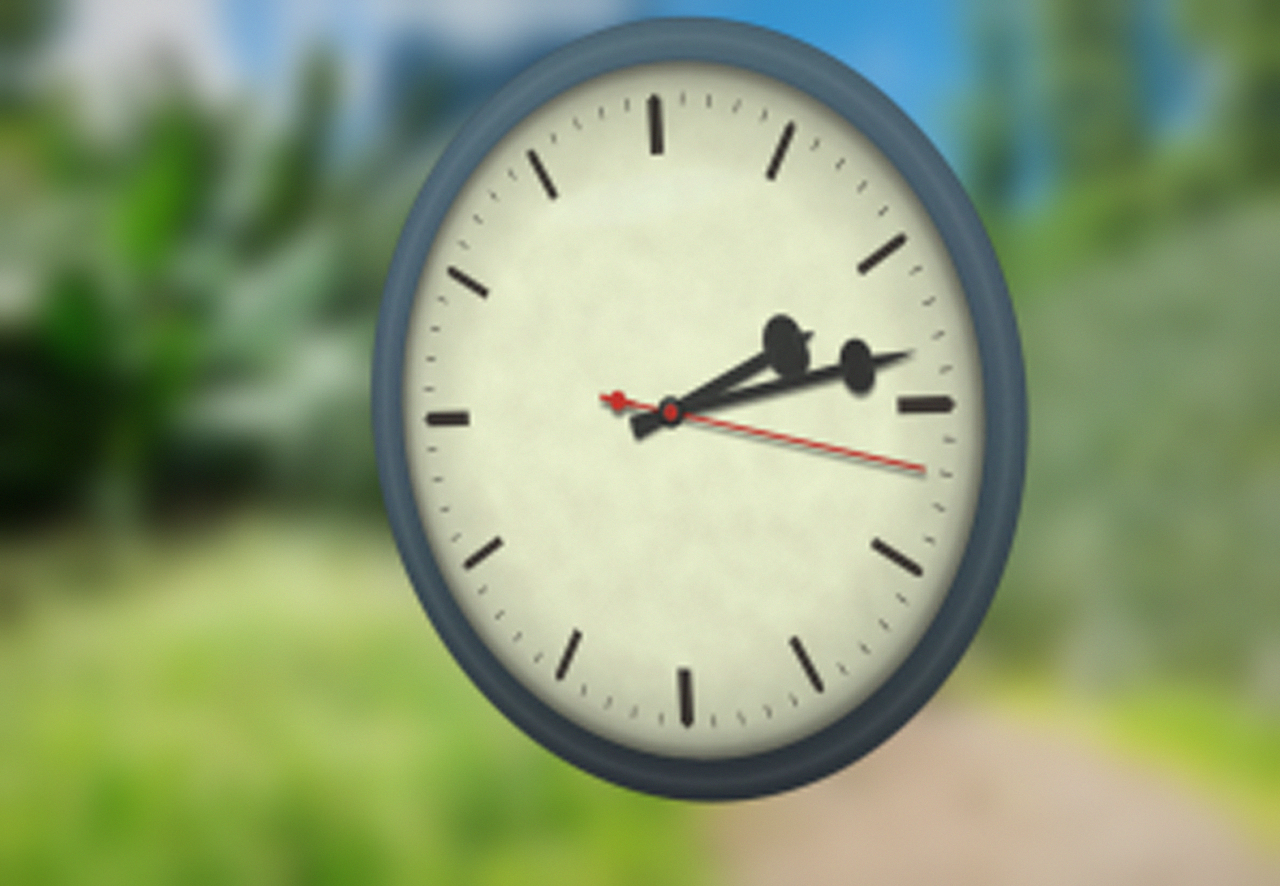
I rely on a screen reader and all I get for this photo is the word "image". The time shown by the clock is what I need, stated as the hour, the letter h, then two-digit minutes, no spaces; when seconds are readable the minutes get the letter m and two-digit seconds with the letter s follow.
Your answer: 2h13m17s
